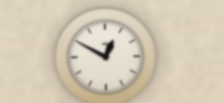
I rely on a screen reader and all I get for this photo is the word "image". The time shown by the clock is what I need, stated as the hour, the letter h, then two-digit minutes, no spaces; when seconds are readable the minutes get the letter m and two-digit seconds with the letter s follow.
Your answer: 12h50
